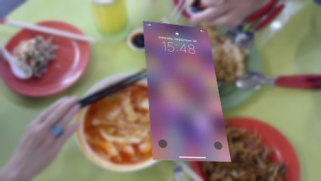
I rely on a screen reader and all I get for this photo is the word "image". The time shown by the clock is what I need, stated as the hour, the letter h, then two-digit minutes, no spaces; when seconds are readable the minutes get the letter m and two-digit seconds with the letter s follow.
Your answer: 15h48
